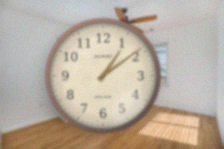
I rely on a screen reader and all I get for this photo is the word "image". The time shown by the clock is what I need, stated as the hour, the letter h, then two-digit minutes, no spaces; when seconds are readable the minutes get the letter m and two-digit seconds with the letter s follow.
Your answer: 1h09
